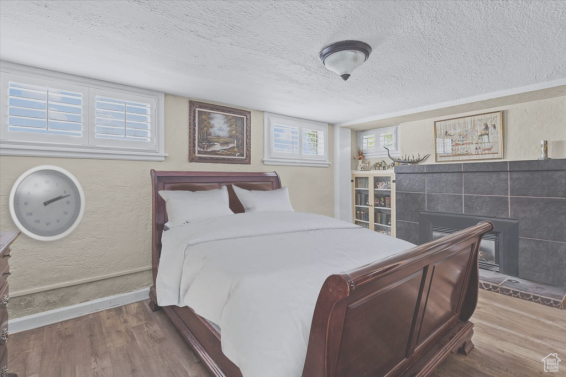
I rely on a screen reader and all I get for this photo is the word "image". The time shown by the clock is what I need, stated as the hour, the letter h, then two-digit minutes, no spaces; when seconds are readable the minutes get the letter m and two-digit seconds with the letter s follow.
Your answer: 2h12
